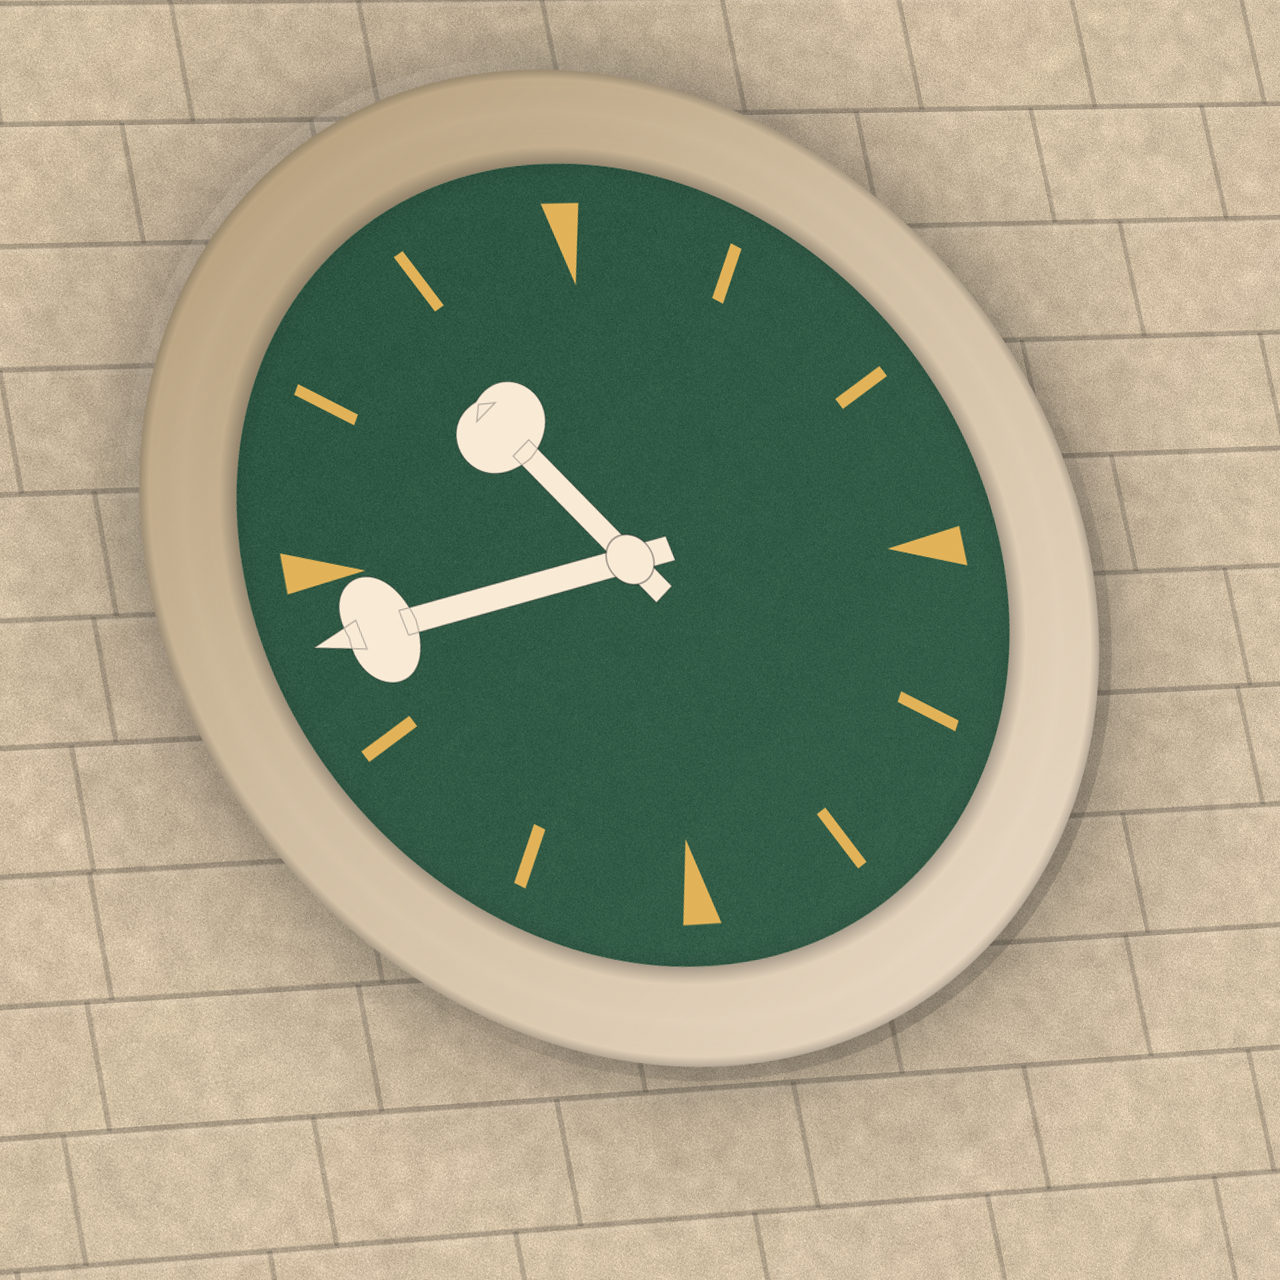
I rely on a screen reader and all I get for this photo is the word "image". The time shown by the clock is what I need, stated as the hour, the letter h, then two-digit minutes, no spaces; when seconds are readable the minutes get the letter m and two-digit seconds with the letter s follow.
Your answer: 10h43
